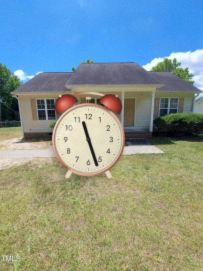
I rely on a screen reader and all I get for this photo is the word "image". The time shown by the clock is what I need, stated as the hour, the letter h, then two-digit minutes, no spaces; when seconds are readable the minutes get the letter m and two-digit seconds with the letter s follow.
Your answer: 11h27
